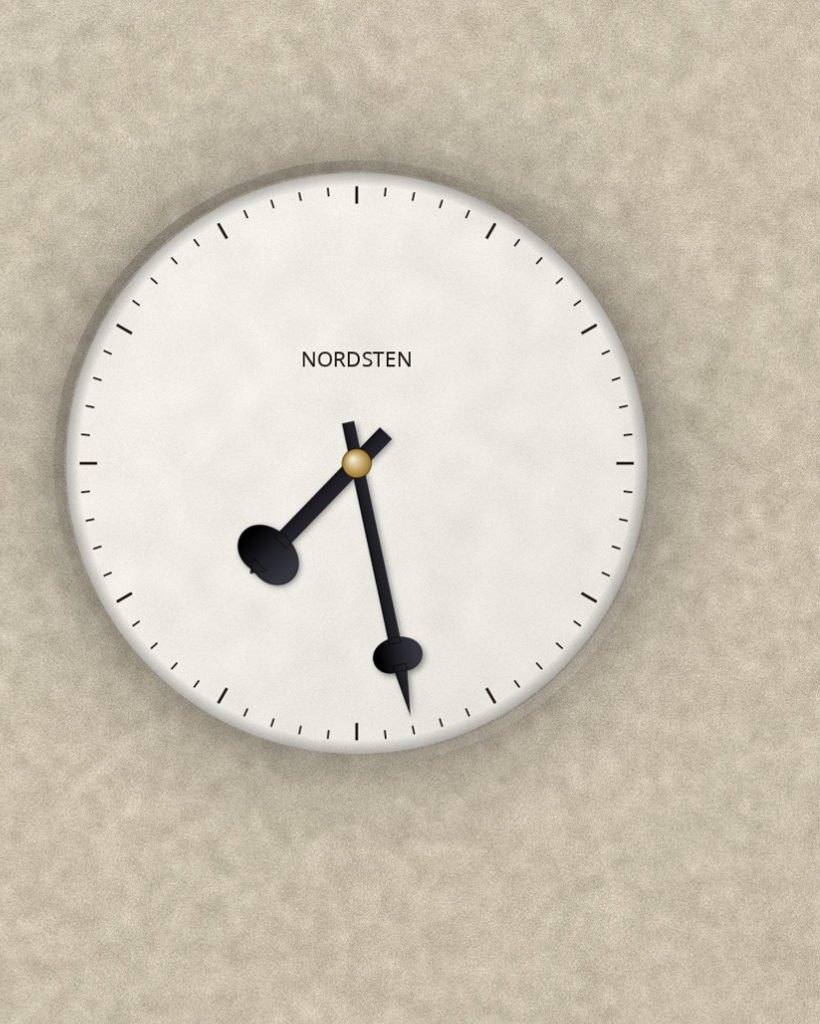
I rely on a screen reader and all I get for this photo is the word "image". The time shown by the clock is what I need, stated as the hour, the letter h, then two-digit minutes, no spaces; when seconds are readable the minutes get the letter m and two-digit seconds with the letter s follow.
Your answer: 7h28
